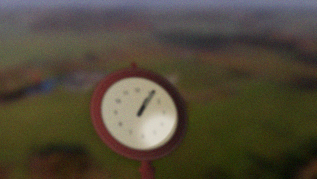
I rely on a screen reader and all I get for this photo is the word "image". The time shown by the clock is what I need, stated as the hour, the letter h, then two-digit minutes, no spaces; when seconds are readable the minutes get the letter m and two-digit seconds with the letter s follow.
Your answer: 1h06
